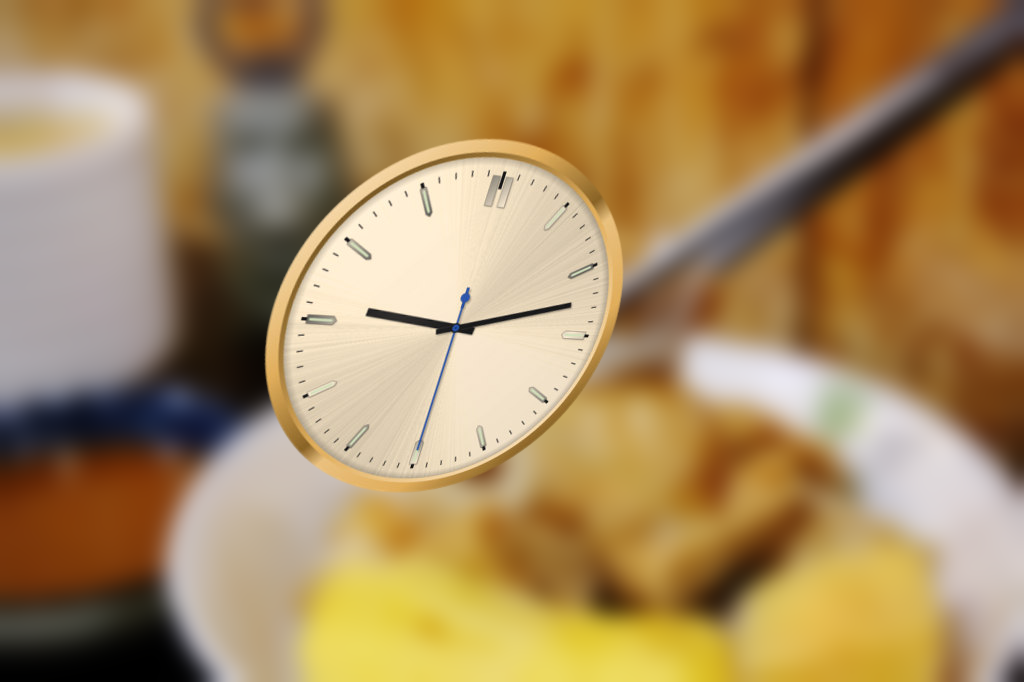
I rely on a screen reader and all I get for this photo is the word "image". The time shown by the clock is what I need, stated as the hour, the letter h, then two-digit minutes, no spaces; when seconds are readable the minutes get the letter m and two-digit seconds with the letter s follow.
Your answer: 9h12m30s
